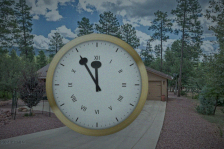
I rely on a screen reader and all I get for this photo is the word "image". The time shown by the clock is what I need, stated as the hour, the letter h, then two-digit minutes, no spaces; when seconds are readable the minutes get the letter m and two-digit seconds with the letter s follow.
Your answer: 11h55
